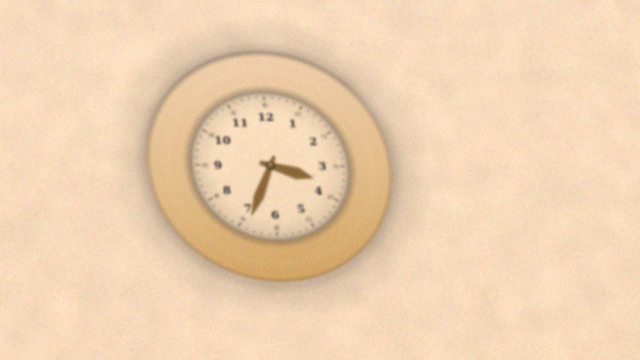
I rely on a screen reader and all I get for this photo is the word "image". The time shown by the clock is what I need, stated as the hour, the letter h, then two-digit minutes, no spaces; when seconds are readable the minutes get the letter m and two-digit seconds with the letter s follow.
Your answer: 3h34
